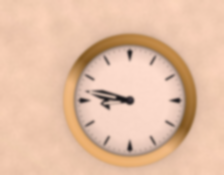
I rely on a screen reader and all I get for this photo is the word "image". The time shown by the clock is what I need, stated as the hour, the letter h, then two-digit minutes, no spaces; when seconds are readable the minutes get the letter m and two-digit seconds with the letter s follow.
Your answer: 8h47
